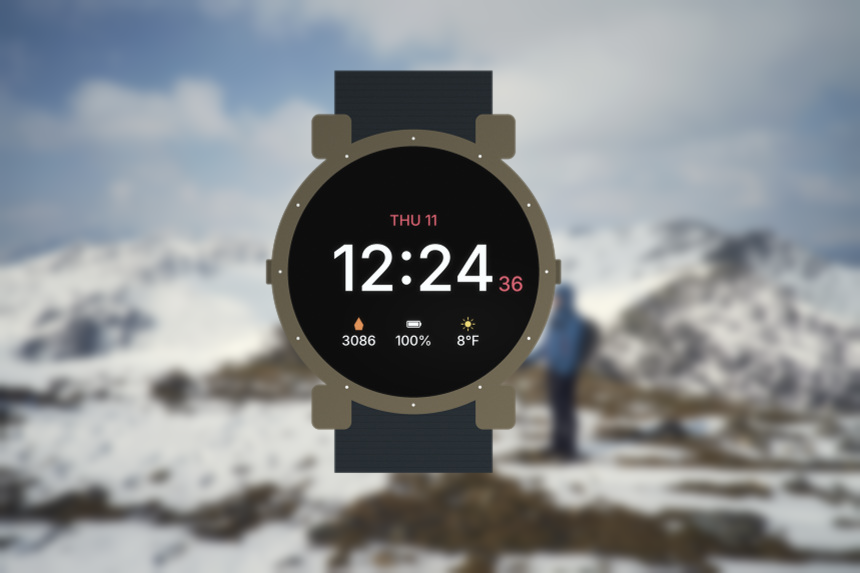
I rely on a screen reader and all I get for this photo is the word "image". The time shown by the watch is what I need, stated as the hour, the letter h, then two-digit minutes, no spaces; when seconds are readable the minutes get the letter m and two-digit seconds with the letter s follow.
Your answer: 12h24m36s
